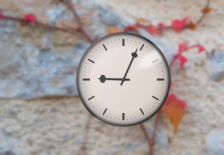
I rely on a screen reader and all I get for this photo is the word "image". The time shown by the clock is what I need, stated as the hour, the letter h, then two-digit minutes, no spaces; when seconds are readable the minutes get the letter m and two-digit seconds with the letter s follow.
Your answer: 9h04
